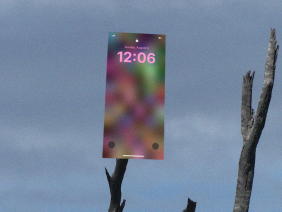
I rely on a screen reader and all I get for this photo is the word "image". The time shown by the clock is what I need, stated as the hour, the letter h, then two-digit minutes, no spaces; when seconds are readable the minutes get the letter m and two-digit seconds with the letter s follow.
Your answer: 12h06
